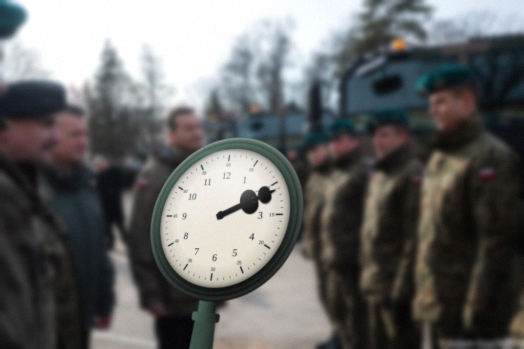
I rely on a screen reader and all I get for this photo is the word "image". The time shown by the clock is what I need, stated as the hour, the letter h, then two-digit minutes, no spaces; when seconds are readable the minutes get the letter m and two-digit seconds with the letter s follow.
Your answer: 2h11
